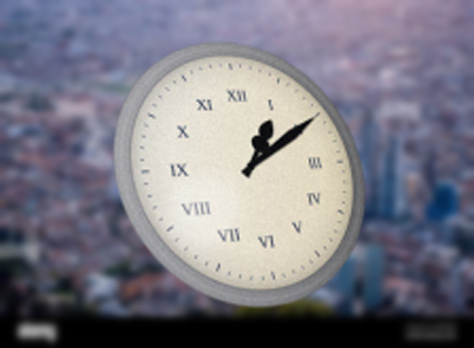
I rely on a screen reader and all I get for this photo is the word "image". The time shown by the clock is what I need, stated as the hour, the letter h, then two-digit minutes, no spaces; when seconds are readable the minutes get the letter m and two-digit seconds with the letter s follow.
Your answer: 1h10
